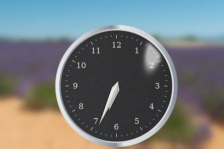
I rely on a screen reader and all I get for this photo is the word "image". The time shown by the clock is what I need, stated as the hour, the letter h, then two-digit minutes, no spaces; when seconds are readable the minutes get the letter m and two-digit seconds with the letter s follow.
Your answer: 6h34
